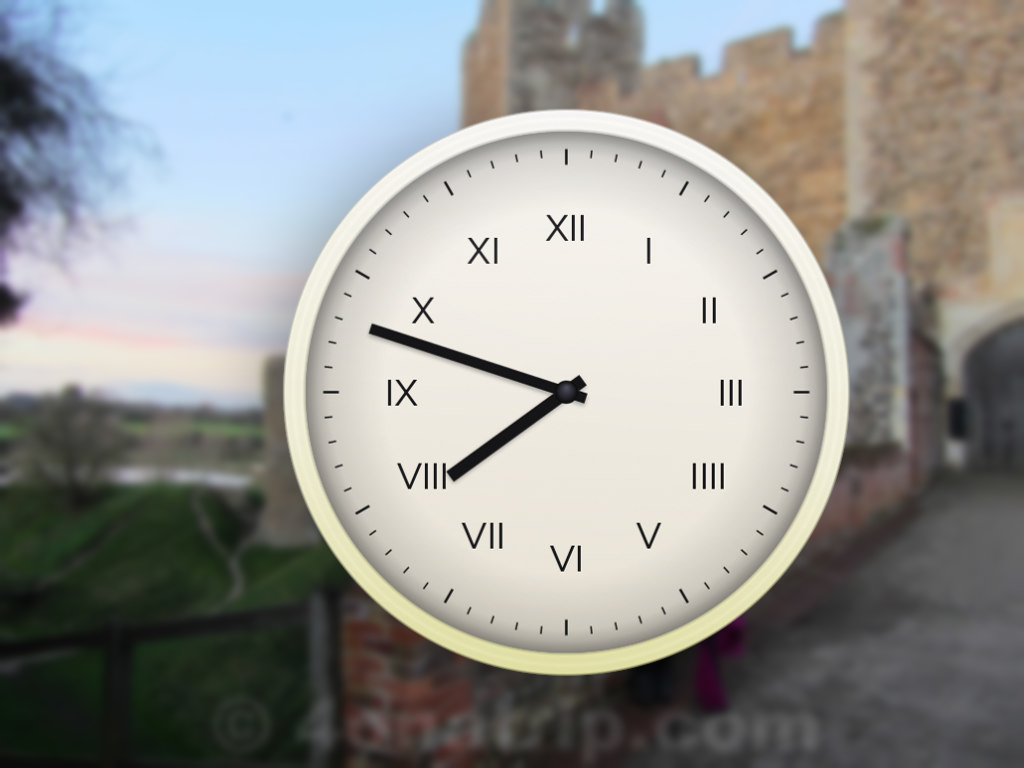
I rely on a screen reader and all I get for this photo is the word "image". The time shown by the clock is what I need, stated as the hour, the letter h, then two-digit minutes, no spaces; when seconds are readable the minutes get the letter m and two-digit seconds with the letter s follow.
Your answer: 7h48
